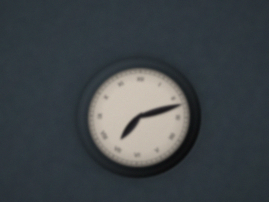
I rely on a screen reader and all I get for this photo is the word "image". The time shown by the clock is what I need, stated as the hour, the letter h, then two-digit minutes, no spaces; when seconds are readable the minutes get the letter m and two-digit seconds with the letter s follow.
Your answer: 7h12
